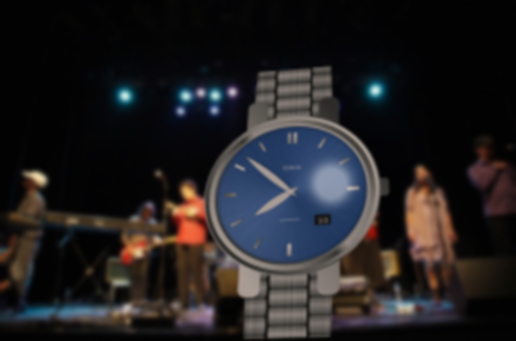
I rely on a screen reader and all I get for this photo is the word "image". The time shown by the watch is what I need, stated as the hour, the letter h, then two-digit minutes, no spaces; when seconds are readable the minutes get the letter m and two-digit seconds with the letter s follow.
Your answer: 7h52
